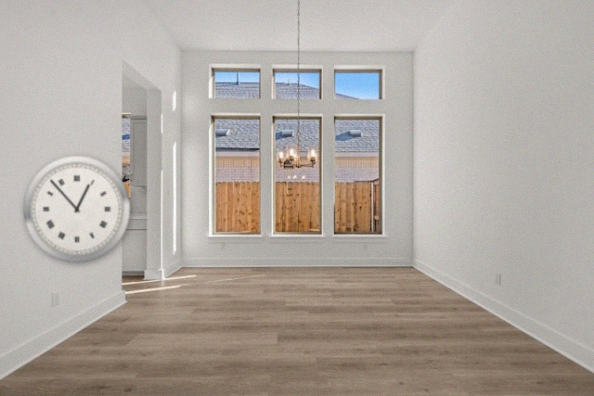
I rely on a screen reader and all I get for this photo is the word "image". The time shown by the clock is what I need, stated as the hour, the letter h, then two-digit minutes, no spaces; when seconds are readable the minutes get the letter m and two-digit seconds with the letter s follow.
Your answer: 12h53
